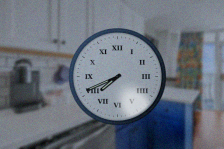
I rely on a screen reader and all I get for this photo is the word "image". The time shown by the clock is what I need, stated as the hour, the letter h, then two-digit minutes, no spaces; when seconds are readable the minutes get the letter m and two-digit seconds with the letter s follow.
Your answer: 7h41
